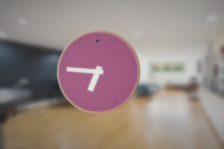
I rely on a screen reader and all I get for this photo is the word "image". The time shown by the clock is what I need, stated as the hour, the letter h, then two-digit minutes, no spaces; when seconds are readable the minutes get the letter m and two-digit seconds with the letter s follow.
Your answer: 6h46
